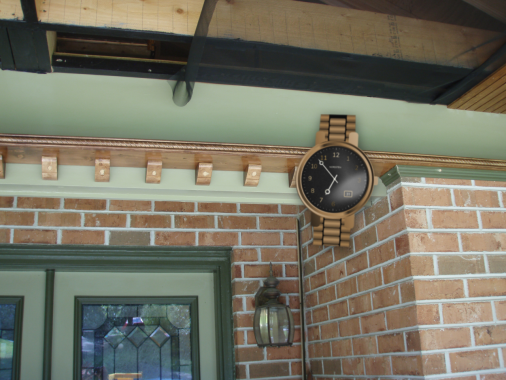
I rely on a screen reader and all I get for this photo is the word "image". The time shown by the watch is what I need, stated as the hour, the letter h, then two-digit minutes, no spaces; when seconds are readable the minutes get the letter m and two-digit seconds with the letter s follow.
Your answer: 6h53
